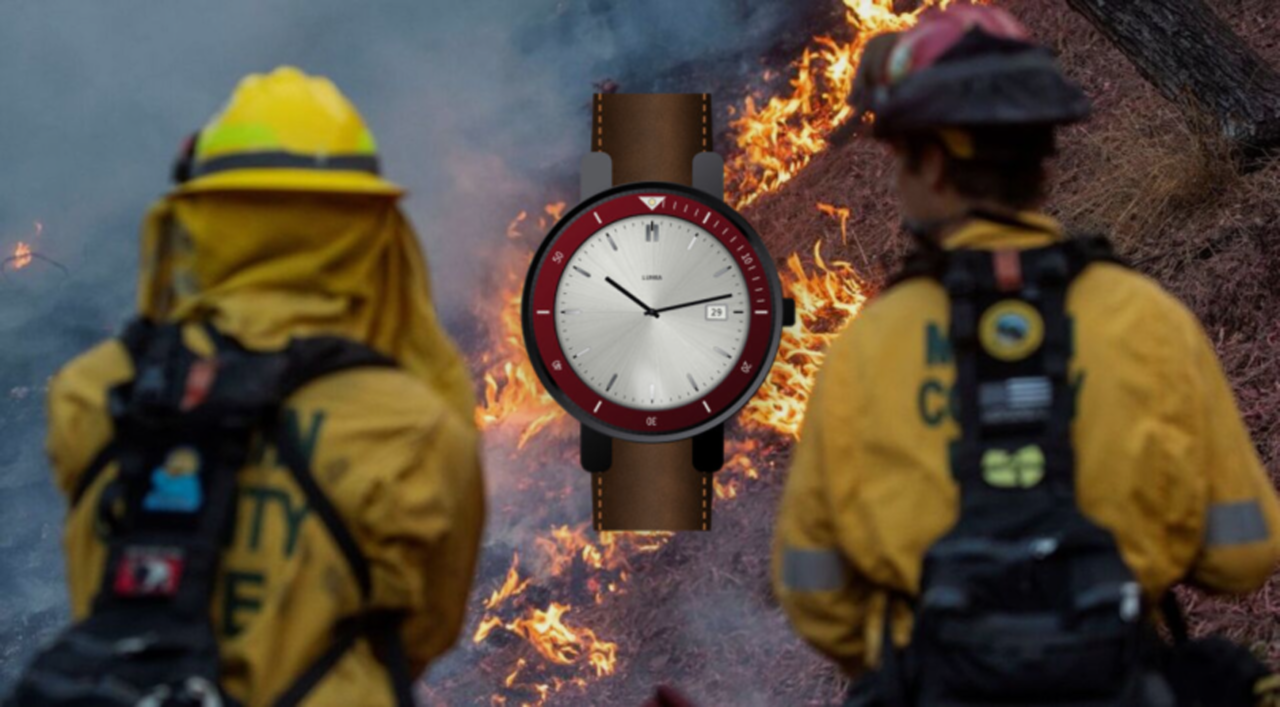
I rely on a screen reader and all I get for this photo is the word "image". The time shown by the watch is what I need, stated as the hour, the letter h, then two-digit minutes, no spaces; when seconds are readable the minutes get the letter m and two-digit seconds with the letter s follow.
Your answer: 10h13
